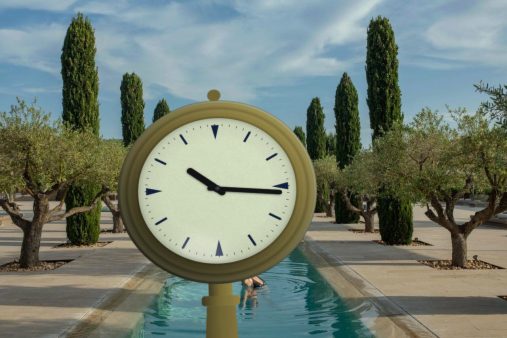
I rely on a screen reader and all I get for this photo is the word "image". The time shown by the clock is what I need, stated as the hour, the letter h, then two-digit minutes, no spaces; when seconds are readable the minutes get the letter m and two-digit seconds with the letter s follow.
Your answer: 10h16
